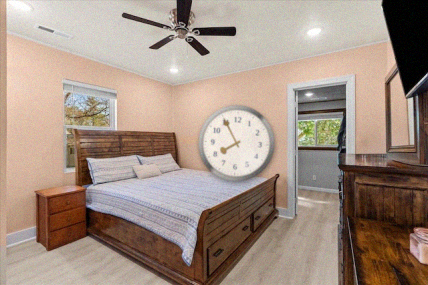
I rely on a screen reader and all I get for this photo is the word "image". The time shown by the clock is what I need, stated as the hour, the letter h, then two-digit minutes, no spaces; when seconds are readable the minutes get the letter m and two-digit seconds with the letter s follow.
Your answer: 7h55
